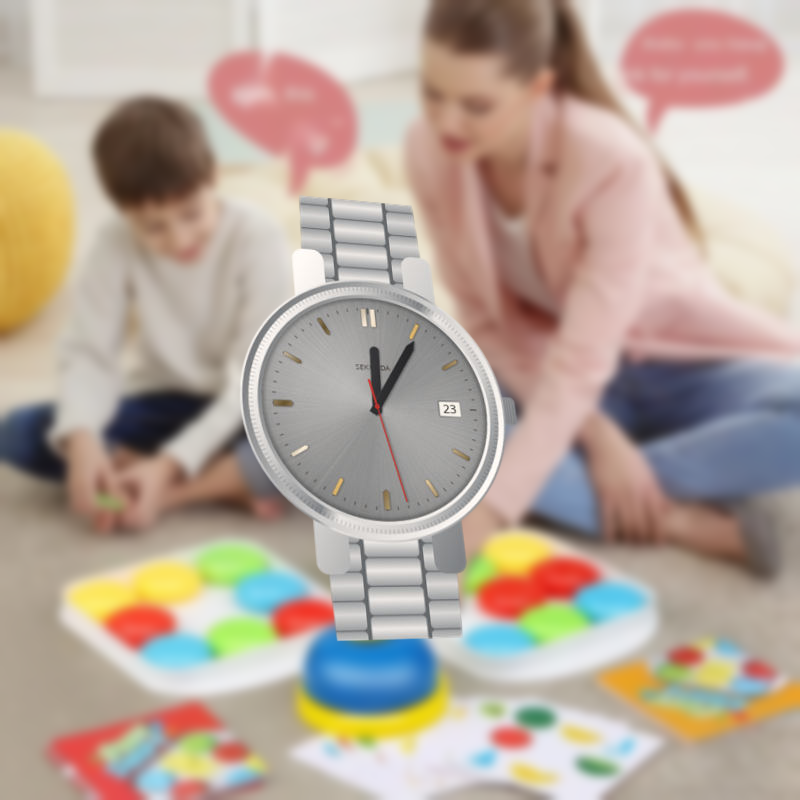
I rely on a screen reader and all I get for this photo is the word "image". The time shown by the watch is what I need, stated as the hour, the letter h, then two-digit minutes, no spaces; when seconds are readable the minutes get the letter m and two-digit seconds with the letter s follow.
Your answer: 12h05m28s
